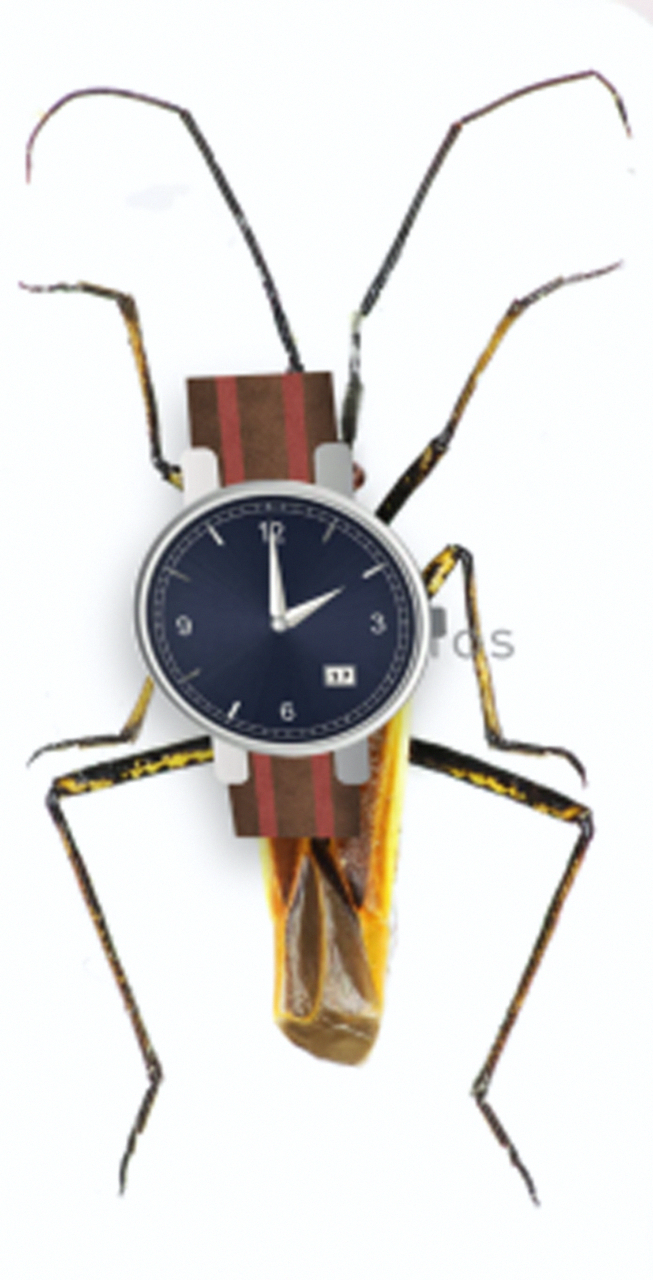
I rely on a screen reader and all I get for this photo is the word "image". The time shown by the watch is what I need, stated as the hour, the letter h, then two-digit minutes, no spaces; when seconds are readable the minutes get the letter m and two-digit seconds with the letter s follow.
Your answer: 2h00
